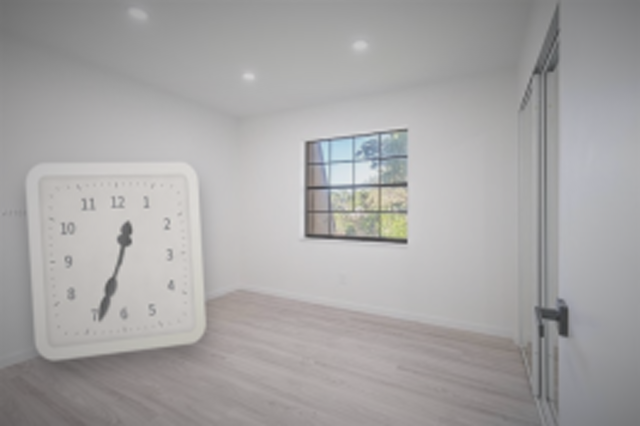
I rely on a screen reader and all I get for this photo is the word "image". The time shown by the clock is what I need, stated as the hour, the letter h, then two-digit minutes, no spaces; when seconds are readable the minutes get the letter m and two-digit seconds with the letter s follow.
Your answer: 12h34
